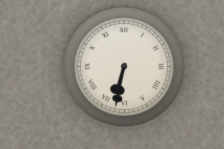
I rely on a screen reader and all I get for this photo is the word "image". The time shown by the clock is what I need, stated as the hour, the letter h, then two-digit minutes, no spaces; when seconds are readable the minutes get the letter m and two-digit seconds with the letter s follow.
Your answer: 6h32
